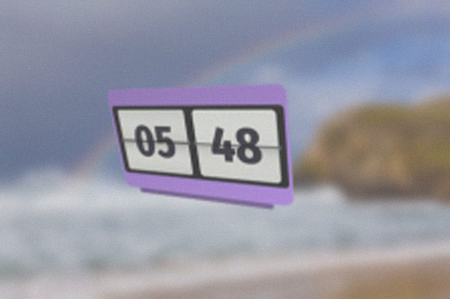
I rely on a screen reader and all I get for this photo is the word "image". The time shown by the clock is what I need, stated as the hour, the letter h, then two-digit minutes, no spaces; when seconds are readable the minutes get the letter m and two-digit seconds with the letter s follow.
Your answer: 5h48
